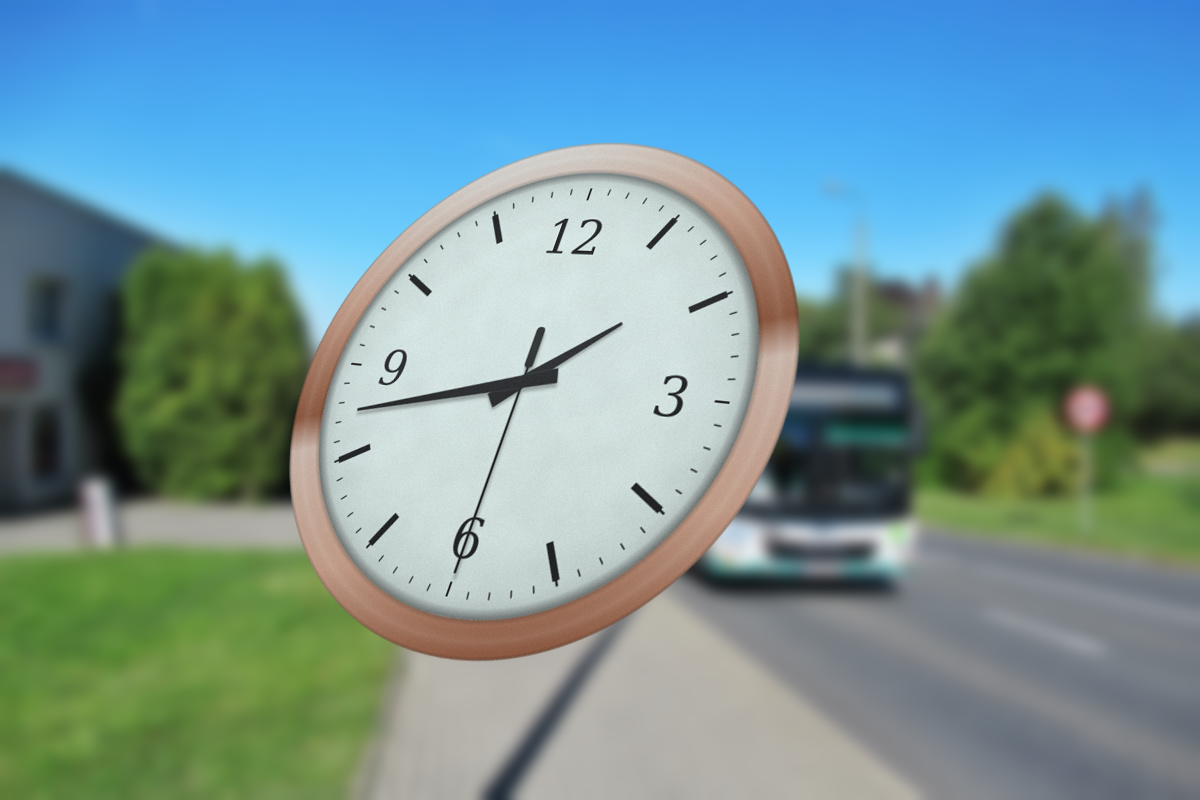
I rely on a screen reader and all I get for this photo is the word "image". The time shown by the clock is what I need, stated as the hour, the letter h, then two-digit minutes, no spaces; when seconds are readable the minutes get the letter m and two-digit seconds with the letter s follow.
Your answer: 1h42m30s
